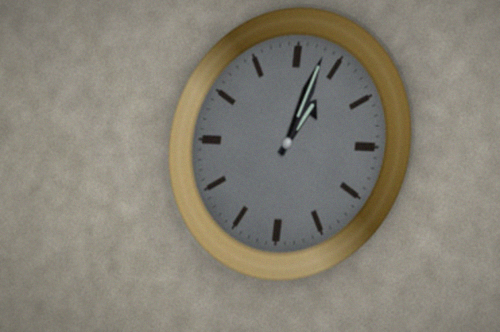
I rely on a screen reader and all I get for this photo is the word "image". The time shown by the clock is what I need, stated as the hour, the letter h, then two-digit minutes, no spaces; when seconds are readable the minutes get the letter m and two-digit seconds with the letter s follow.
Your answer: 1h03
